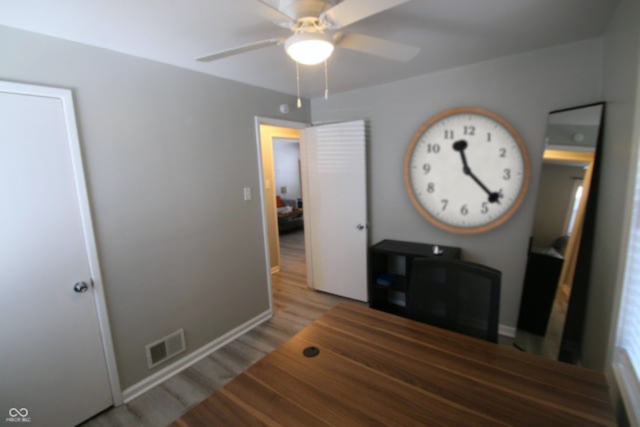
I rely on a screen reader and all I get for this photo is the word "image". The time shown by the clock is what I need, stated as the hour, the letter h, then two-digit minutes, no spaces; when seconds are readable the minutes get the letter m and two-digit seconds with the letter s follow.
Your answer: 11h22
